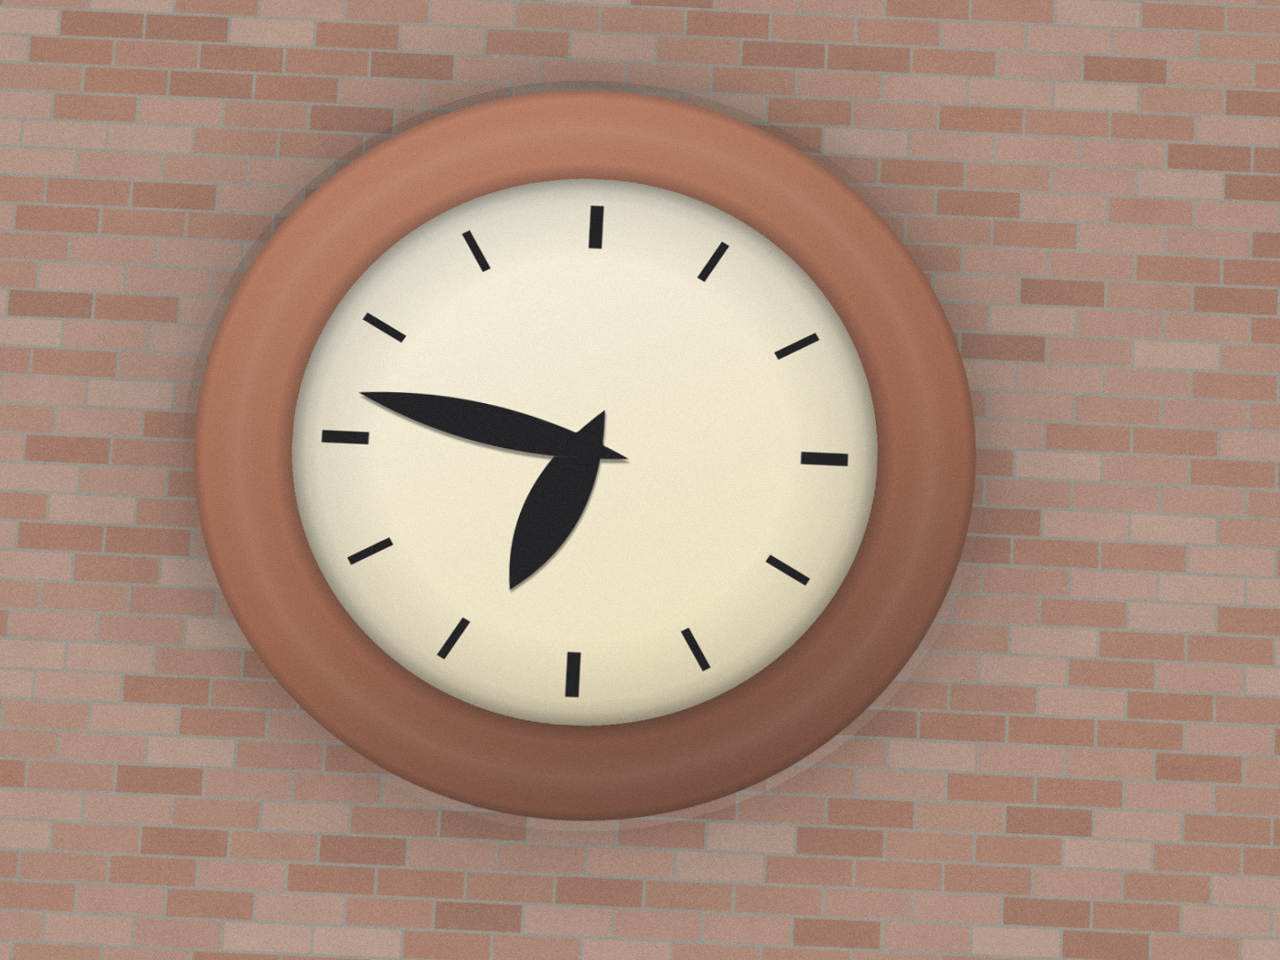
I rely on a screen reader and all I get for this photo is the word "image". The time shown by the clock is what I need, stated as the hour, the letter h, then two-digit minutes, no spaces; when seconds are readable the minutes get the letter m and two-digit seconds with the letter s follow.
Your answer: 6h47
